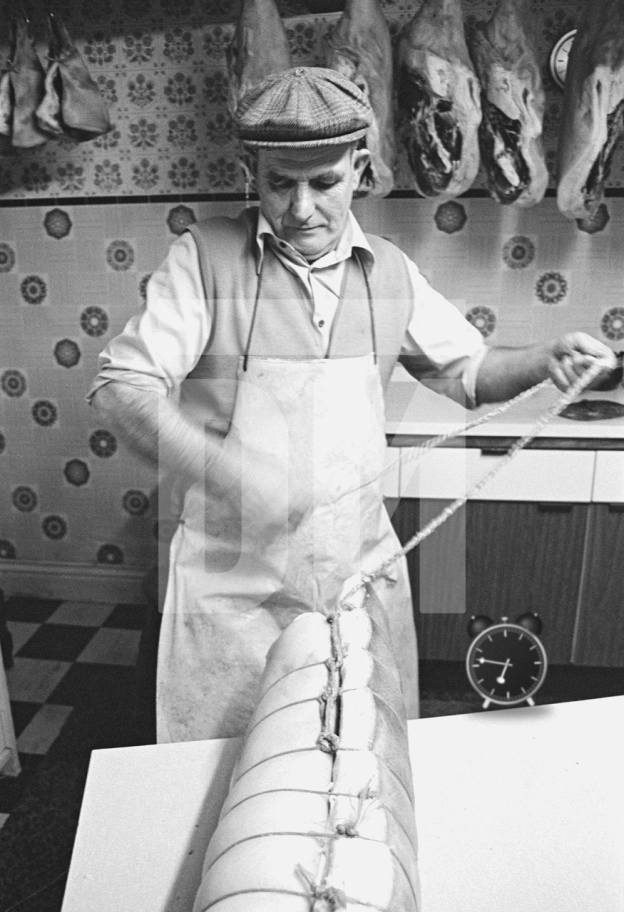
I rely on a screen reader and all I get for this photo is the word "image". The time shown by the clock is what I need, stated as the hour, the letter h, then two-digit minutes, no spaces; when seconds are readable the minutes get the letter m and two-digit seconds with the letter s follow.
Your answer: 6h47
